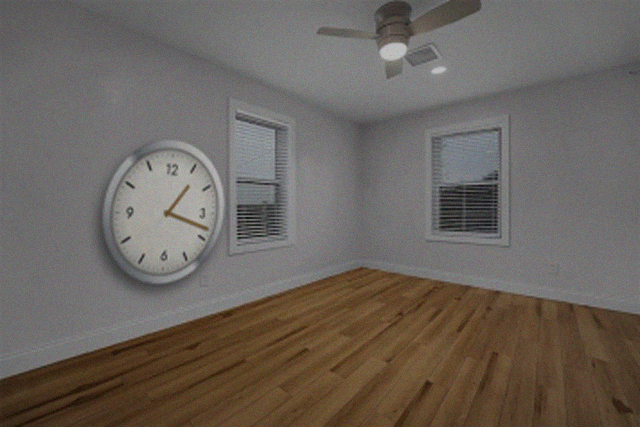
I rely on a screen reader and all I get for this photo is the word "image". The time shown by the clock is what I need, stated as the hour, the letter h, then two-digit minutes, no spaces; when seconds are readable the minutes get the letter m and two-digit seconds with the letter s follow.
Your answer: 1h18
